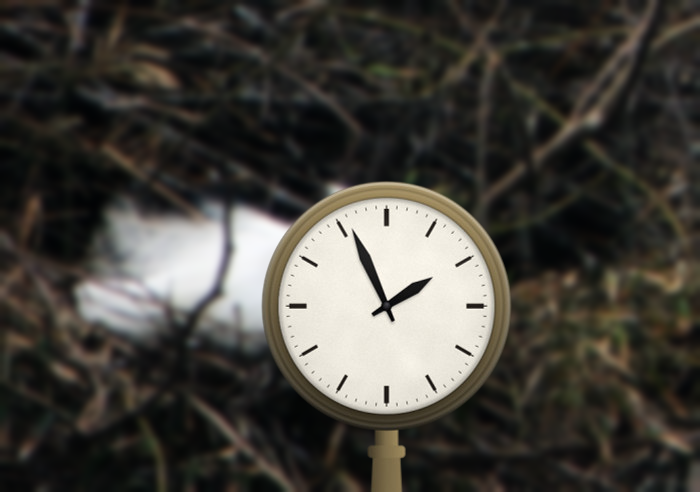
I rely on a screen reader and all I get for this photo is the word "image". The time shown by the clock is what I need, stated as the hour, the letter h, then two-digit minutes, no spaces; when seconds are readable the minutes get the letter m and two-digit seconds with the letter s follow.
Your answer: 1h56
